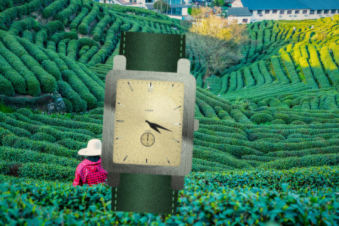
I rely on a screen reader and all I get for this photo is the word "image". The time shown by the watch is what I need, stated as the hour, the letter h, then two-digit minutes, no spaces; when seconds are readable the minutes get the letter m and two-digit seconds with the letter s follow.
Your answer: 4h18
